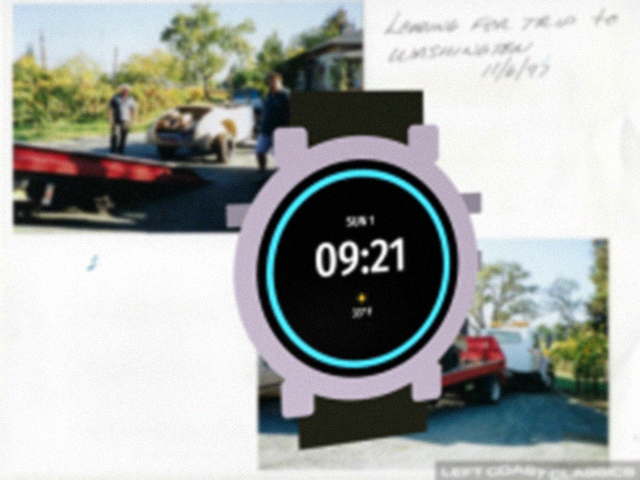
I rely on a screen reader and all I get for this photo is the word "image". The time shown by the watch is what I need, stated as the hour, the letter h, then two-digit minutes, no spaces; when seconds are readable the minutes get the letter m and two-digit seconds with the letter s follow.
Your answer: 9h21
